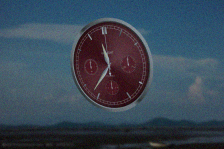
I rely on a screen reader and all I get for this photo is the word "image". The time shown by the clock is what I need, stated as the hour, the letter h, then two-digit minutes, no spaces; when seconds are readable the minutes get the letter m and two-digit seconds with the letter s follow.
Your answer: 11h37
